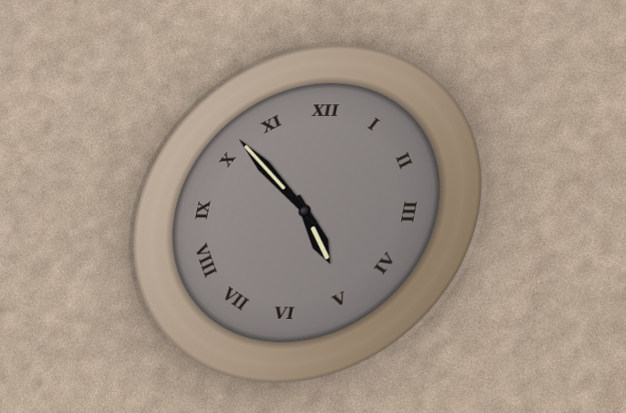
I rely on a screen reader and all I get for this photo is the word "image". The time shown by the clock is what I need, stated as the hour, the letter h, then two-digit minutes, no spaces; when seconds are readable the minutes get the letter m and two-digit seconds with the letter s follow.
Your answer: 4h52
